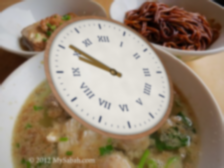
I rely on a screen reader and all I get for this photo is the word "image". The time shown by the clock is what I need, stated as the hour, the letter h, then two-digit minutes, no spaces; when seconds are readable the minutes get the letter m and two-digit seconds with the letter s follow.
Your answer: 9h51
